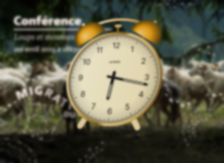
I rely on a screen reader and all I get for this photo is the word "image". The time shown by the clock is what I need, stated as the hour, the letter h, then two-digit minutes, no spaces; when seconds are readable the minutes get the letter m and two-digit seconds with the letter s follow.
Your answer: 6h17
